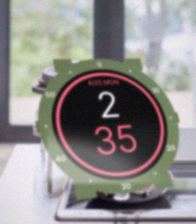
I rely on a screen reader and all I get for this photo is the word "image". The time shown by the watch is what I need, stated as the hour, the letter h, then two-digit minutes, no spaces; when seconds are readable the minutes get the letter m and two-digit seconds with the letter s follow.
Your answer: 2h35
